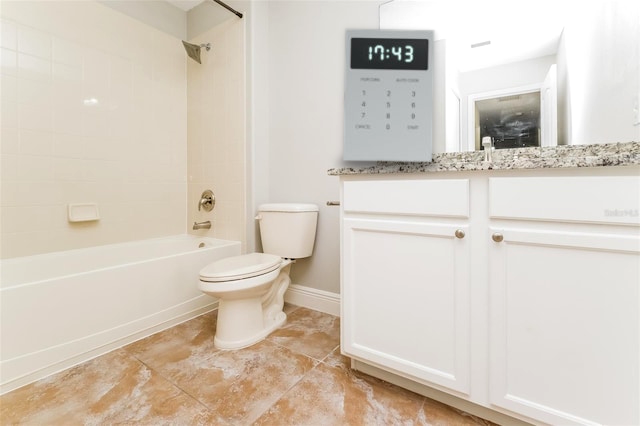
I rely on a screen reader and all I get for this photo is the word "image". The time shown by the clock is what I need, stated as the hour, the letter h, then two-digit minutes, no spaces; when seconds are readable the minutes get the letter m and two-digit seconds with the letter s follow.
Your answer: 17h43
